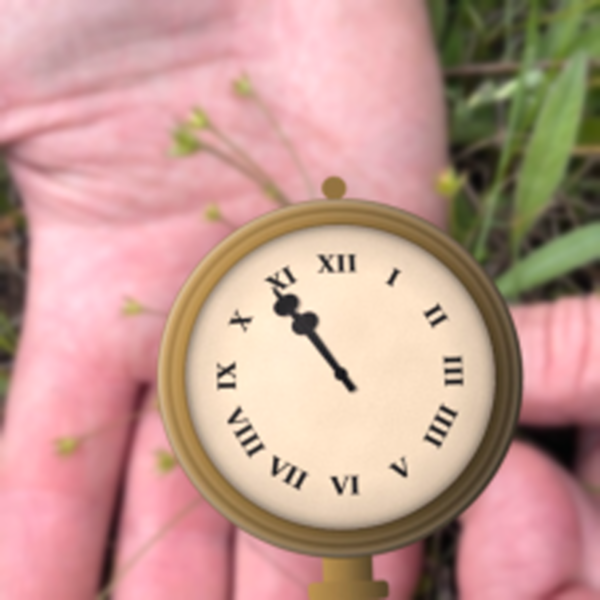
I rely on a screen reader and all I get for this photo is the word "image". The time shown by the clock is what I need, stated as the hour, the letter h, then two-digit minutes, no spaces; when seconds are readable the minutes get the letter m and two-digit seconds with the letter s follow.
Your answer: 10h54
